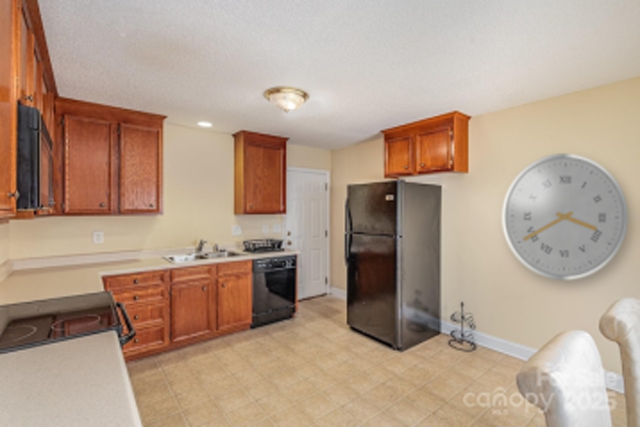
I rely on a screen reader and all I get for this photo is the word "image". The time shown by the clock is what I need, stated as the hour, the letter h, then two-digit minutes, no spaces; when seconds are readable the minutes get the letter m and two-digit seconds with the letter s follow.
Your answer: 3h40
